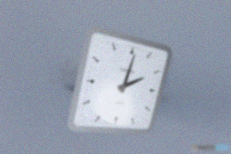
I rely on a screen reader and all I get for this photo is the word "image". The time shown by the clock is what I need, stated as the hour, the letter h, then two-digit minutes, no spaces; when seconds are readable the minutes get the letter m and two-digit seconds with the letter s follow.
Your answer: 2h01
